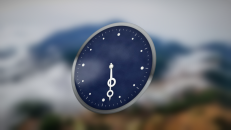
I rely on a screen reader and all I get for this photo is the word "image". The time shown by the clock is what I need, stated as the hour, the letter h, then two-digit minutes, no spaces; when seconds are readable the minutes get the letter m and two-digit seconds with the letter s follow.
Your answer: 5h28
